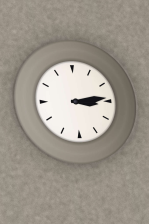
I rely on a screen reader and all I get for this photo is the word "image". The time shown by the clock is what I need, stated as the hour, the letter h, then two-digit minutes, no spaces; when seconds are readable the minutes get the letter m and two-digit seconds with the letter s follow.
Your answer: 3h14
